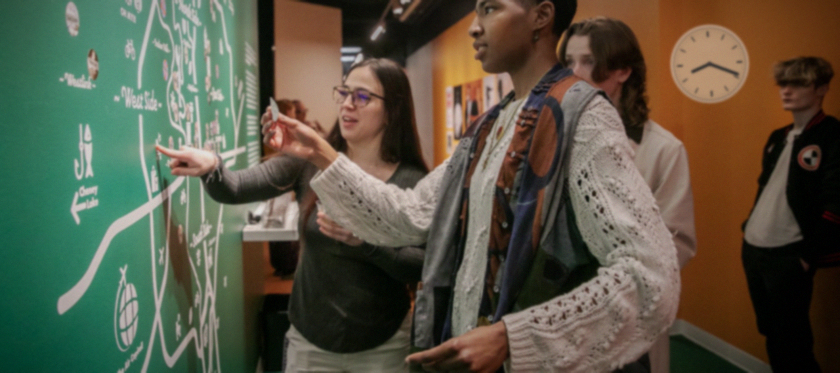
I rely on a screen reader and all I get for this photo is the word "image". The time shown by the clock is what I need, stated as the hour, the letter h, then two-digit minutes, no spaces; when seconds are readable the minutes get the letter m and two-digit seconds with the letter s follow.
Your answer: 8h19
